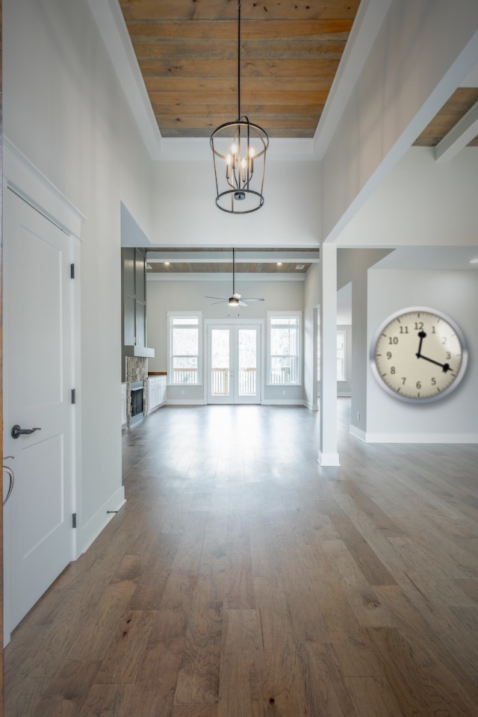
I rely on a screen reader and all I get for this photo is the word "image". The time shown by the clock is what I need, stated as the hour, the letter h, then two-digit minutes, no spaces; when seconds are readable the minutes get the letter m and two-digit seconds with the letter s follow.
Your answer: 12h19
